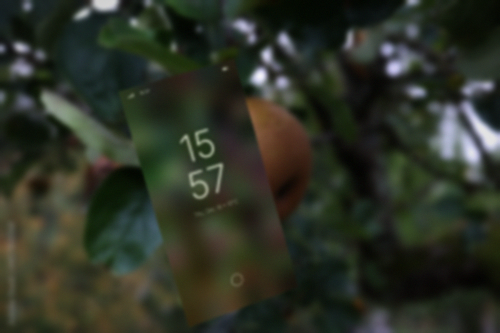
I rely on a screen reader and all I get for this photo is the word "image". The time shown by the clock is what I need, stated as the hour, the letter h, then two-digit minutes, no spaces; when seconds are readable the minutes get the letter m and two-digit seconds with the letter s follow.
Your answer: 15h57
